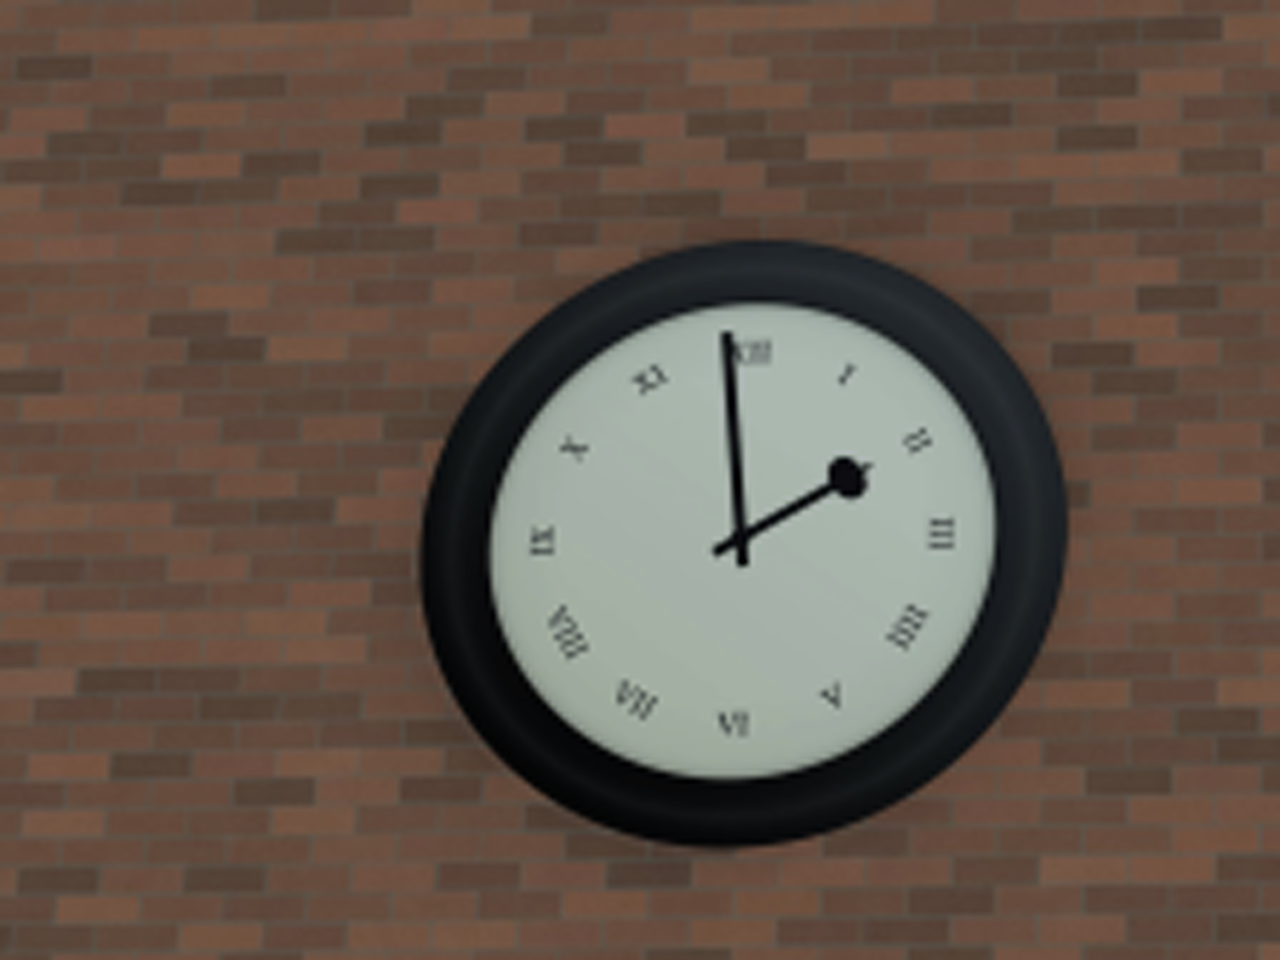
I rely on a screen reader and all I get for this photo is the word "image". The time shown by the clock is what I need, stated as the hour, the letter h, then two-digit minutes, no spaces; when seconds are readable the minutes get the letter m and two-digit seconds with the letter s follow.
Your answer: 1h59
